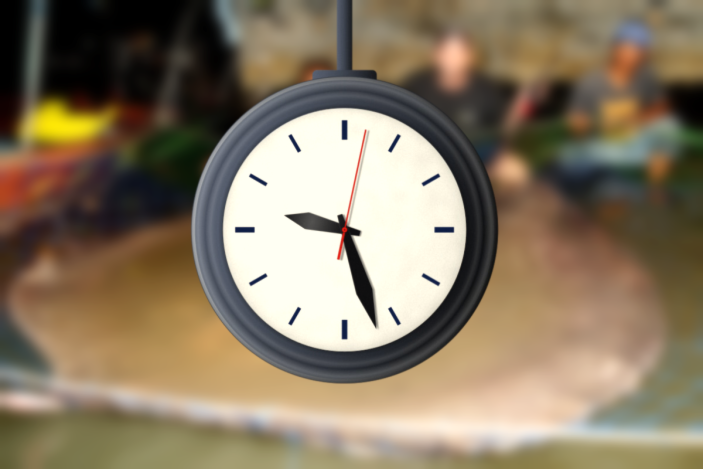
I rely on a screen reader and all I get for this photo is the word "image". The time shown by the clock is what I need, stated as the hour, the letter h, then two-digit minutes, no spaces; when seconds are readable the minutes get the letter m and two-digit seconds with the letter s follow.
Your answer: 9h27m02s
